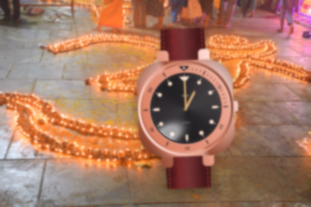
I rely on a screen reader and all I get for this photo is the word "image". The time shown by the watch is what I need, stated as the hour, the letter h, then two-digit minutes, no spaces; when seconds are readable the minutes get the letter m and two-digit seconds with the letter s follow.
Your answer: 1h00
